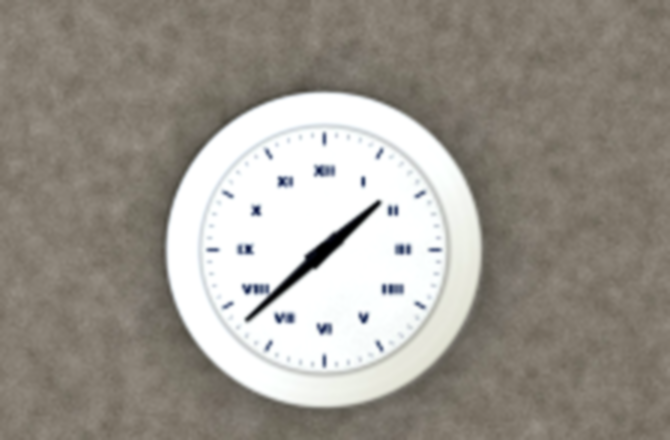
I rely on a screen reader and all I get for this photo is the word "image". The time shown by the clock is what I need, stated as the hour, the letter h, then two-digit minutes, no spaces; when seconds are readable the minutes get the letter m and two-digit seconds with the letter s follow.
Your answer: 1h38
